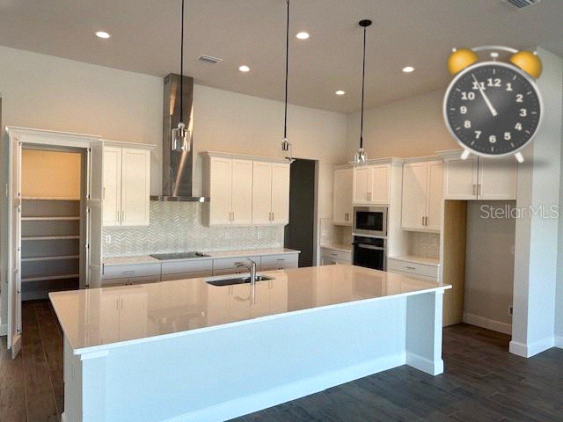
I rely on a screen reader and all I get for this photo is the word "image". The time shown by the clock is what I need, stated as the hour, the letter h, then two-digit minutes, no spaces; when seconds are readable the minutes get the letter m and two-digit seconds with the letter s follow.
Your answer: 10h55
